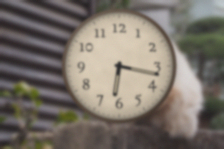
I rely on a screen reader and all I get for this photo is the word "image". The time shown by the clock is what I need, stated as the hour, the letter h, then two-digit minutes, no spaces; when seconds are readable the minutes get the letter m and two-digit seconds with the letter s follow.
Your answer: 6h17
